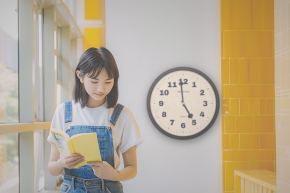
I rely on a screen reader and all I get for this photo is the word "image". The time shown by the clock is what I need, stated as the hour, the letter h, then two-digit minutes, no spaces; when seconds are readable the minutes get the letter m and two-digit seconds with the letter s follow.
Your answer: 4h59
